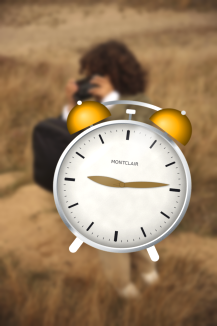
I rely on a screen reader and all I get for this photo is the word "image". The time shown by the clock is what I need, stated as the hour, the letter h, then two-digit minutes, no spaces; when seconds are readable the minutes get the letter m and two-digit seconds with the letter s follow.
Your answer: 9h14
